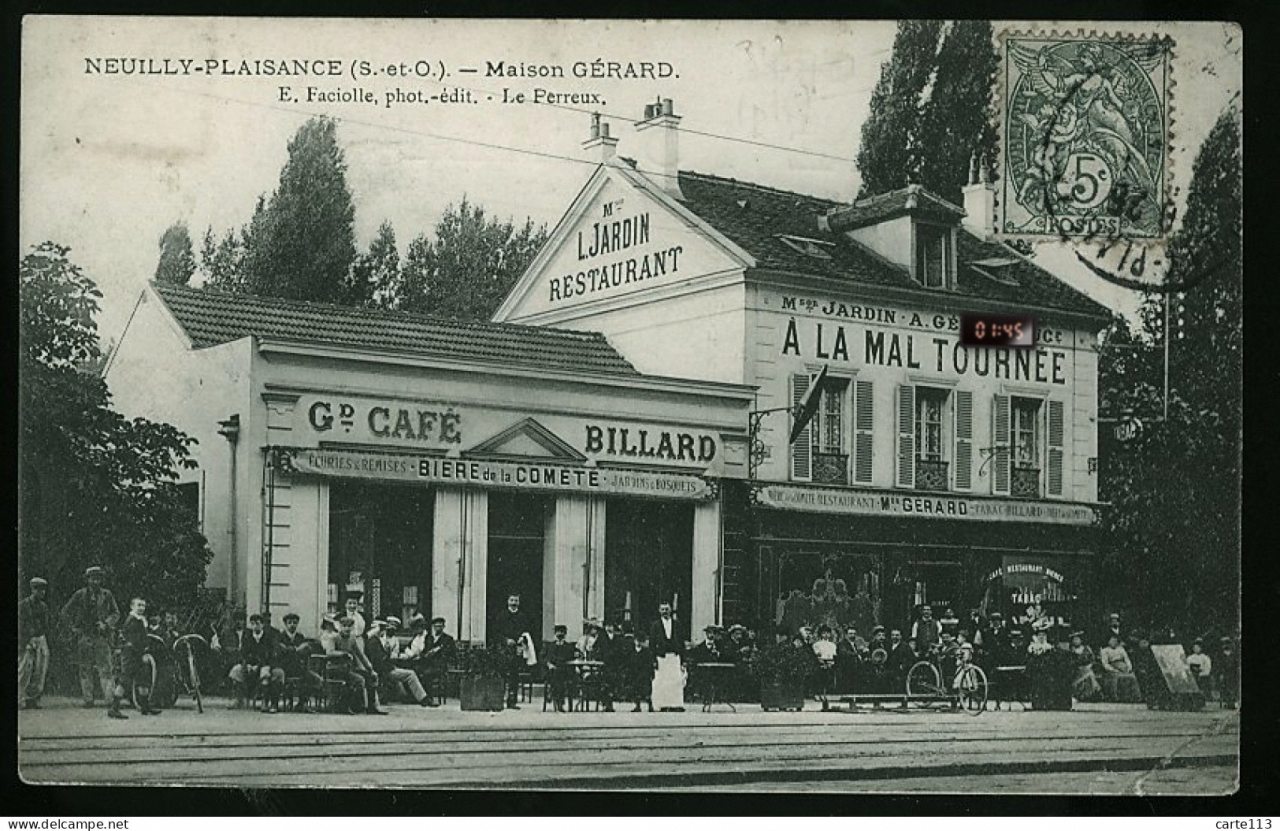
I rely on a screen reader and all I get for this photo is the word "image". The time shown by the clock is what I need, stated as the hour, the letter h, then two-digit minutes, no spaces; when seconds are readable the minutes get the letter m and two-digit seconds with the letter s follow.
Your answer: 1h45
